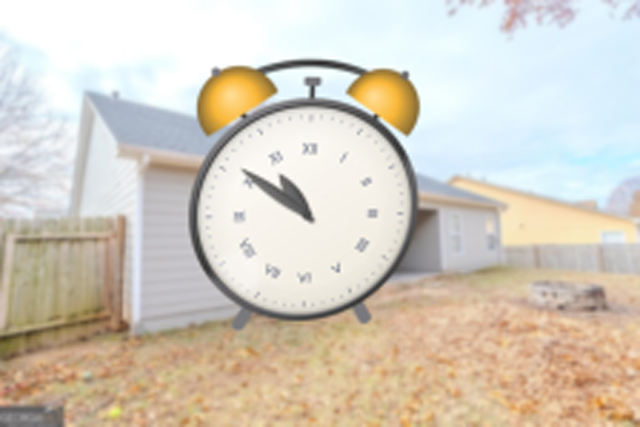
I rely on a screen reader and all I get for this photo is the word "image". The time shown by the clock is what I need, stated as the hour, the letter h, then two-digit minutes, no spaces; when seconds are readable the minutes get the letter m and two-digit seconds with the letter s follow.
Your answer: 10h51
